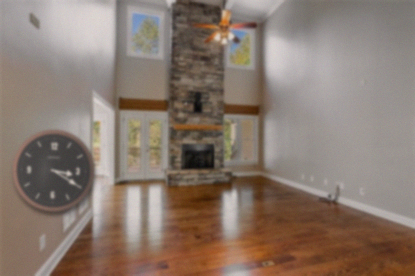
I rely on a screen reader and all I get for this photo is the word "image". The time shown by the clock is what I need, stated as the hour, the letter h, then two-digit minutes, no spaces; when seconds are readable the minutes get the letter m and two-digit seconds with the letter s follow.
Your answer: 3h20
